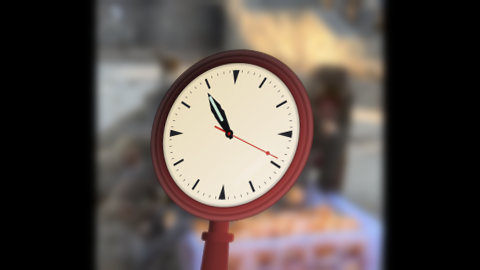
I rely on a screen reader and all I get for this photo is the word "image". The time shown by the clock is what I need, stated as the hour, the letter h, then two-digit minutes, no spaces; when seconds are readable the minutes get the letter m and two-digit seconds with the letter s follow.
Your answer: 10h54m19s
